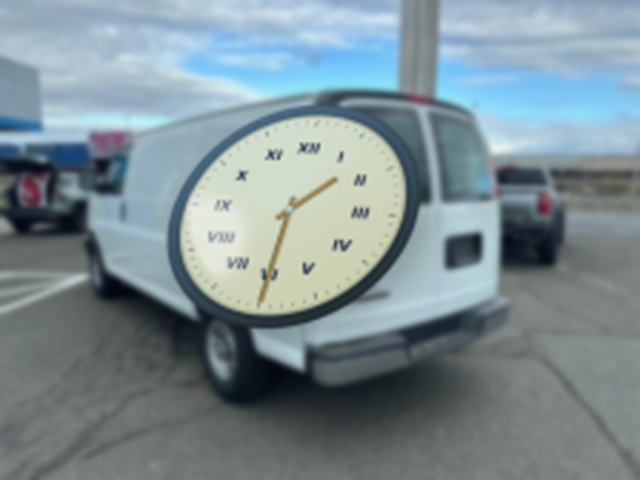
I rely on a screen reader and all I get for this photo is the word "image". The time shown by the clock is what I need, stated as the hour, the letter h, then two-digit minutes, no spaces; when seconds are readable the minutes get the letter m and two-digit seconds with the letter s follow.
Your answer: 1h30
